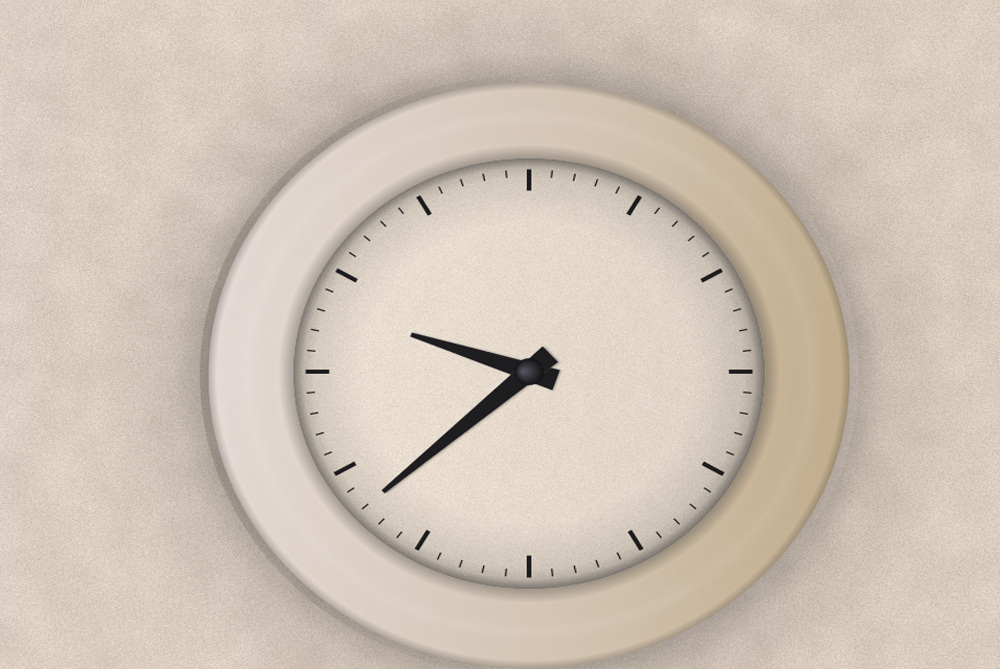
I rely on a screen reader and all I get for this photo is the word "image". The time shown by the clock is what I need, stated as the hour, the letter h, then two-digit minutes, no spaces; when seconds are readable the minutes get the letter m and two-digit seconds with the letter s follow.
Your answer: 9h38
